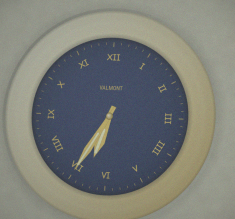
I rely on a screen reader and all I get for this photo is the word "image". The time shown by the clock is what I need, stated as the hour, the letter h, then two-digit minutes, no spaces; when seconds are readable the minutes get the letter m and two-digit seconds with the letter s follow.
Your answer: 6h35
